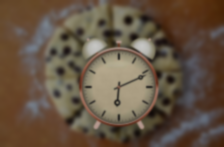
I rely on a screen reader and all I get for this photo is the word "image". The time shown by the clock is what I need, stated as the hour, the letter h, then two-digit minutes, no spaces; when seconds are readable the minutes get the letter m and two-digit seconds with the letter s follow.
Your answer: 6h11
